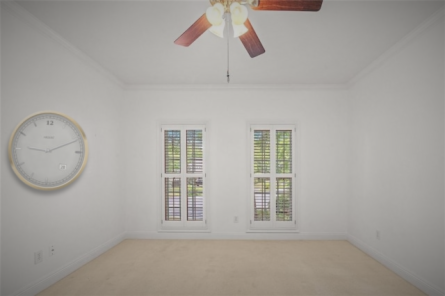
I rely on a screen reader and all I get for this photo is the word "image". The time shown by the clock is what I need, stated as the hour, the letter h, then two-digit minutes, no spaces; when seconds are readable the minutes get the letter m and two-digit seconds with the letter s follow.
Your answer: 9h11
